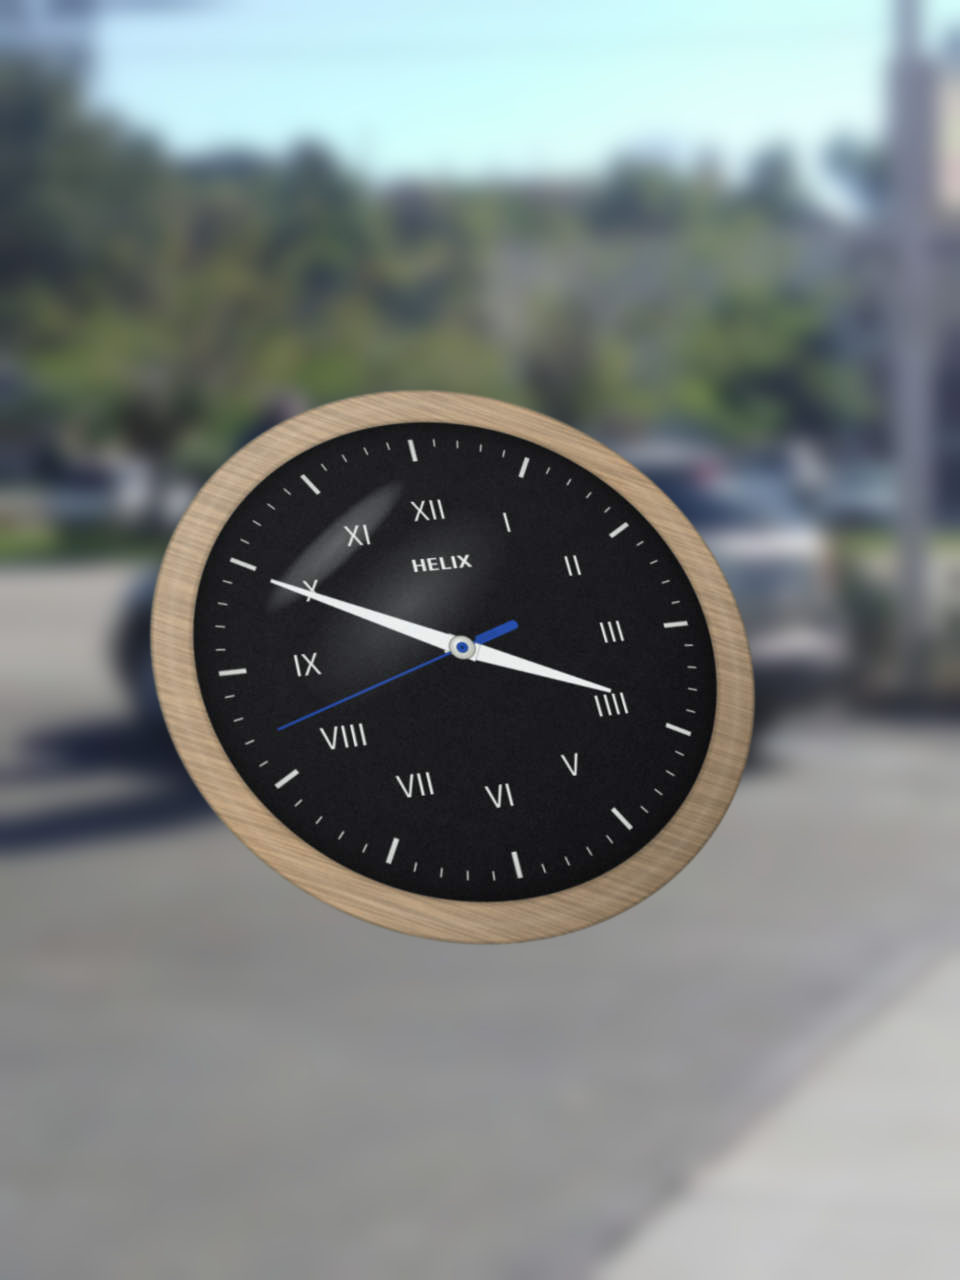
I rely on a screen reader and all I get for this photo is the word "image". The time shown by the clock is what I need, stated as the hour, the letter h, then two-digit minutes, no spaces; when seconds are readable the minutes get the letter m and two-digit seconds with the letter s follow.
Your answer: 3h49m42s
